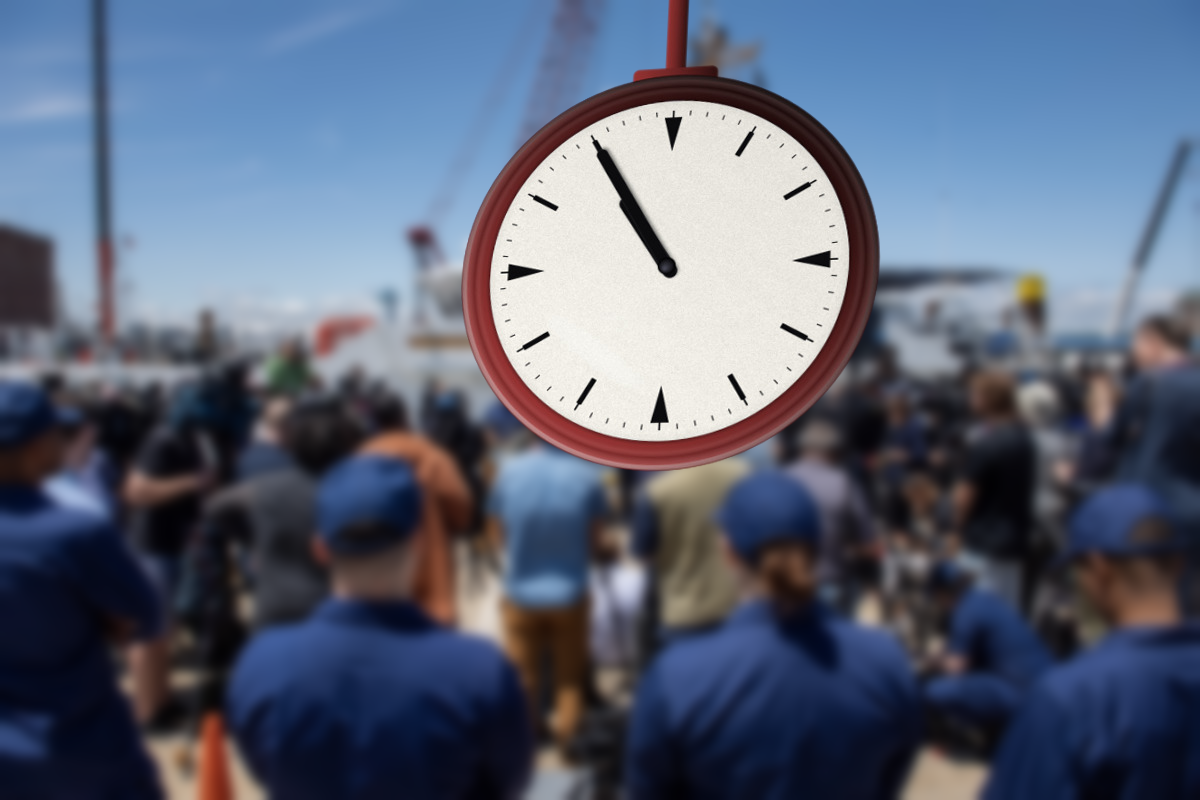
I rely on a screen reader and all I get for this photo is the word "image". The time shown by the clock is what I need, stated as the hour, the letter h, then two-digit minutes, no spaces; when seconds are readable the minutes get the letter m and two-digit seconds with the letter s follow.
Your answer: 10h55
